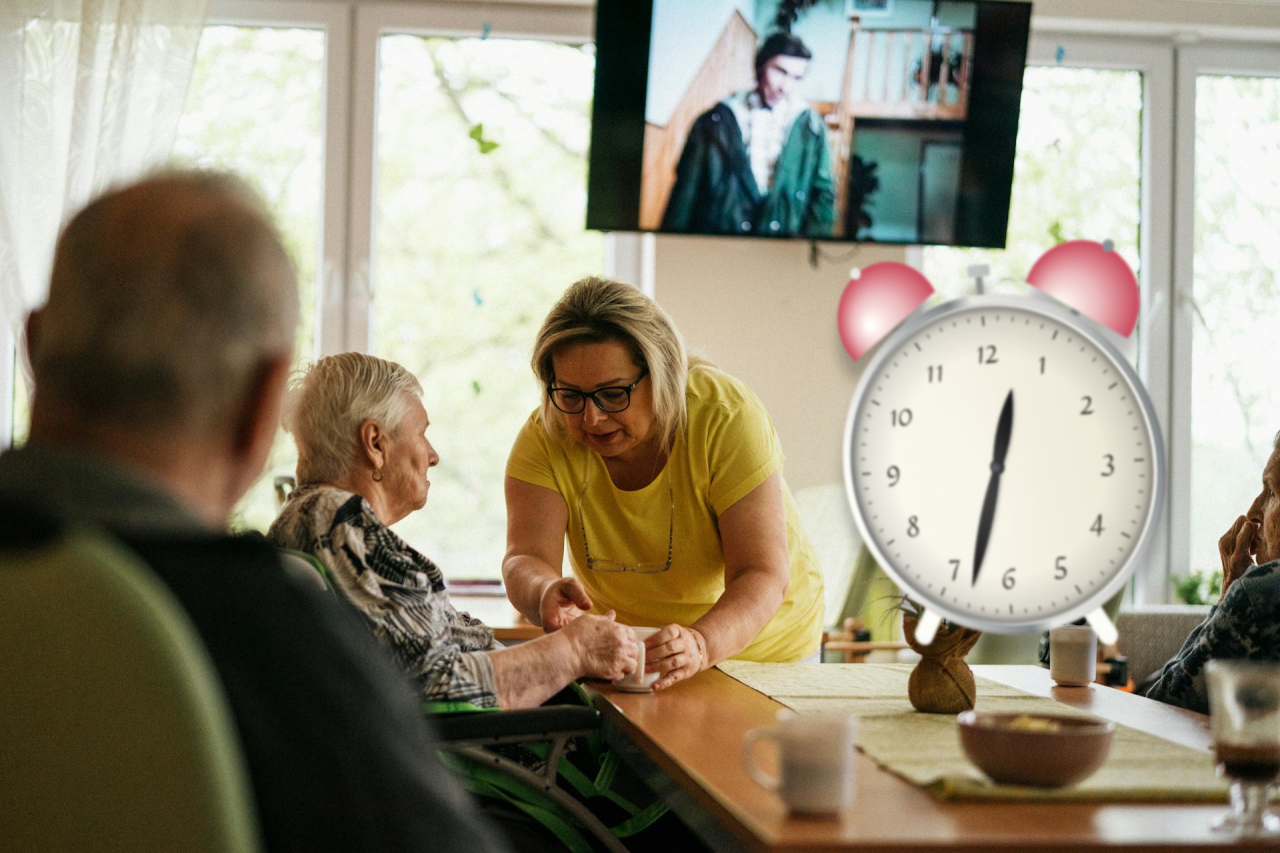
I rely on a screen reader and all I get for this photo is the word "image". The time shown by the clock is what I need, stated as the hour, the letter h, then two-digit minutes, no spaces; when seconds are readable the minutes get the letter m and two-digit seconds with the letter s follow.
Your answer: 12h33
